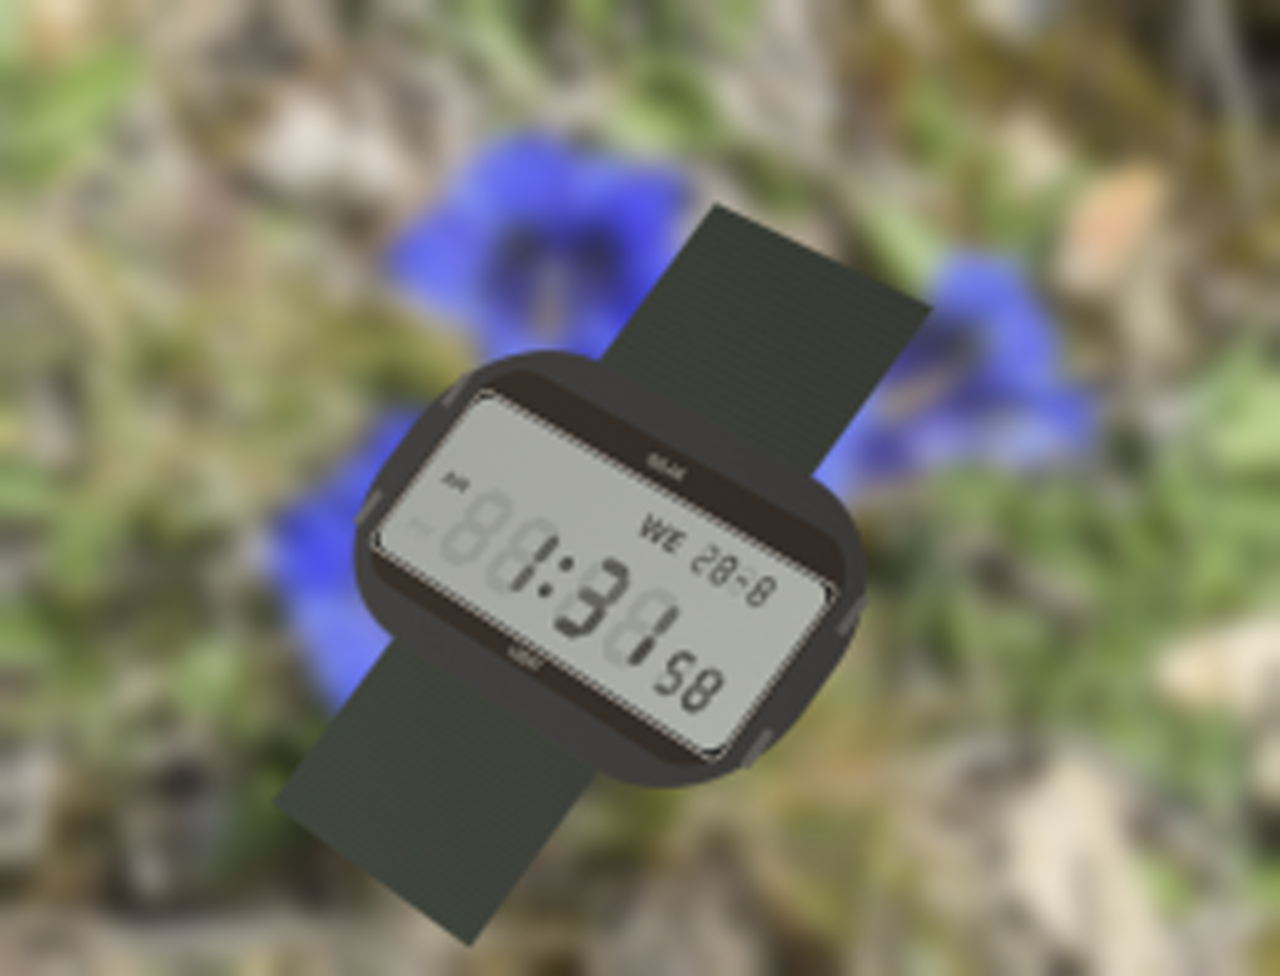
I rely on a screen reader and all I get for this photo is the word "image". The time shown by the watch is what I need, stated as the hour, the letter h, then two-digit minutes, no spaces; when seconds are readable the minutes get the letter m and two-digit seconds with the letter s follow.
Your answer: 1h31m58s
